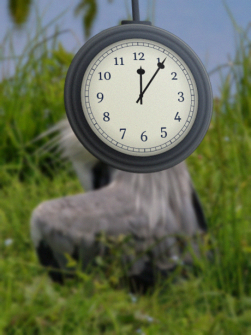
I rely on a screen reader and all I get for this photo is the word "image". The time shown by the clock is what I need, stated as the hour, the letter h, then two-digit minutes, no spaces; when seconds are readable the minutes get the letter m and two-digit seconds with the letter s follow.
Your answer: 12h06
